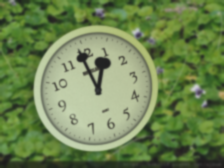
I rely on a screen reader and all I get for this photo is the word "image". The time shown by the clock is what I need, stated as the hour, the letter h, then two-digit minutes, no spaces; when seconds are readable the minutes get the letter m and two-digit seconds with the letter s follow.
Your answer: 12h59
